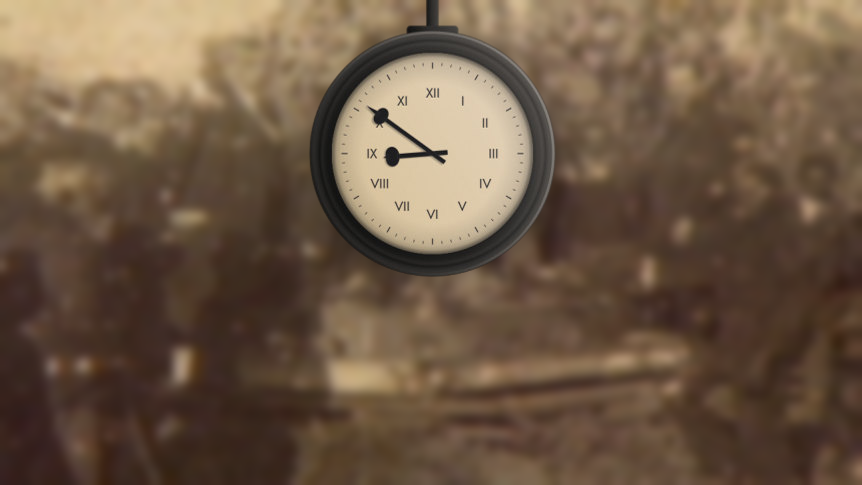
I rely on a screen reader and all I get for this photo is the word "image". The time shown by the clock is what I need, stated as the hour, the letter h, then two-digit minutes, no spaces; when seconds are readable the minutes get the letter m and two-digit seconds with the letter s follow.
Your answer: 8h51
